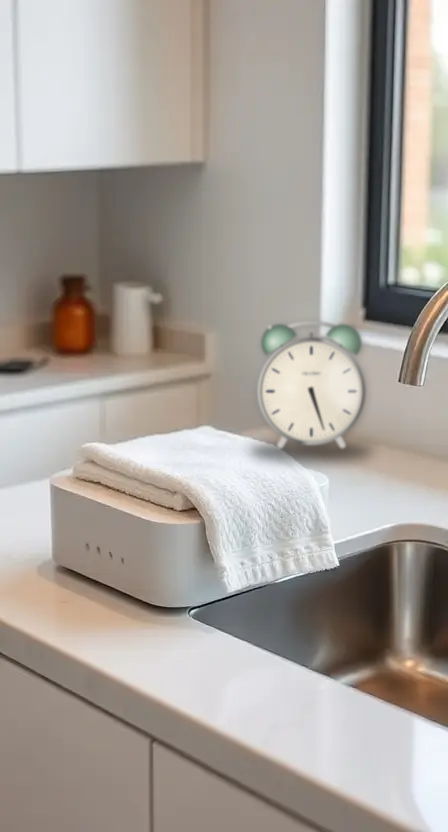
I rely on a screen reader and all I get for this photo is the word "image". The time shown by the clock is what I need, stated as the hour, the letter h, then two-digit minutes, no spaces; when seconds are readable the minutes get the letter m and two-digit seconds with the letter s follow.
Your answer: 5h27
